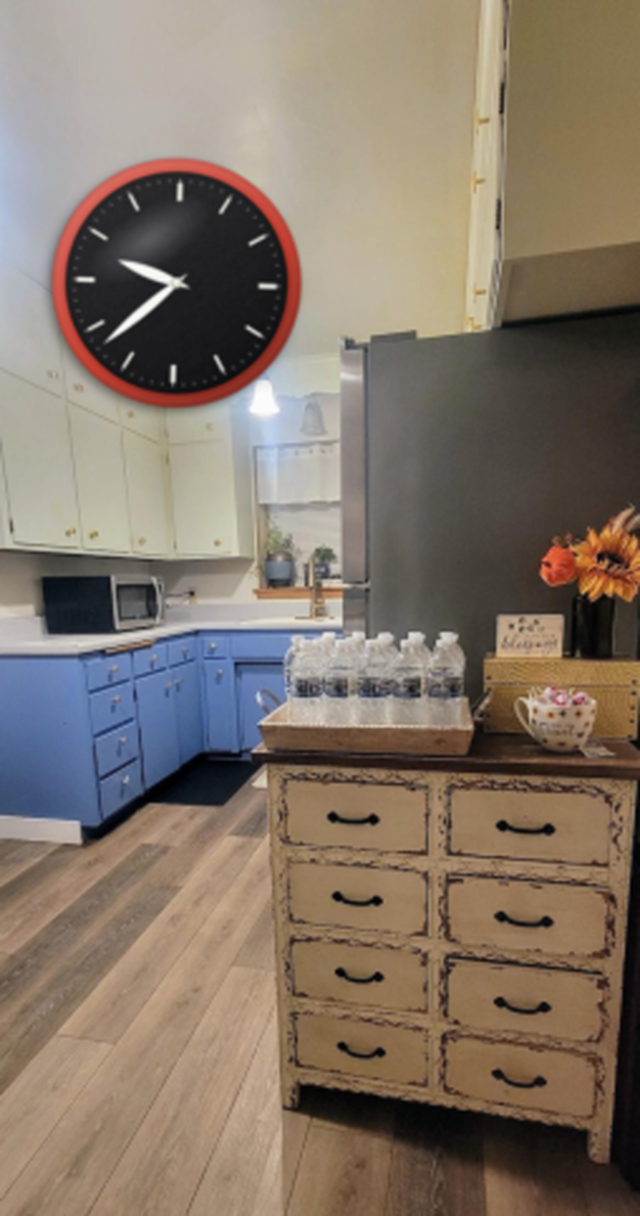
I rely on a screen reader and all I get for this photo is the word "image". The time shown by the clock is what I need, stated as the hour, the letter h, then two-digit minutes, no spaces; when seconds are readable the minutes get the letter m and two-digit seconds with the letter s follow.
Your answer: 9h38
